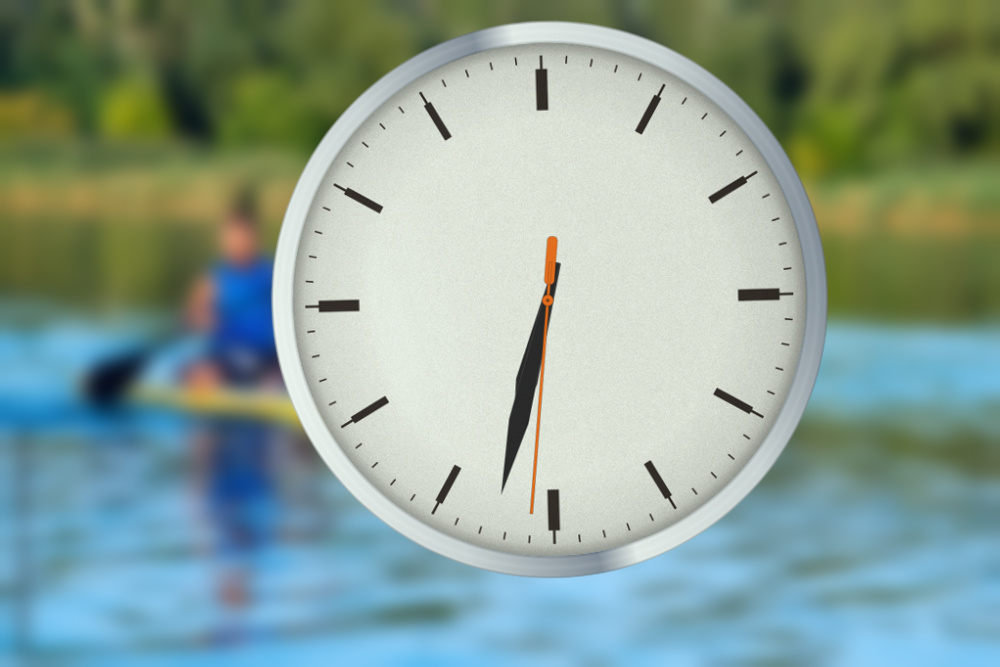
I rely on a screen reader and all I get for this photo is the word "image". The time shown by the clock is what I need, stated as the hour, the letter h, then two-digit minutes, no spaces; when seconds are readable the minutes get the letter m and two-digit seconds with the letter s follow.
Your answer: 6h32m31s
